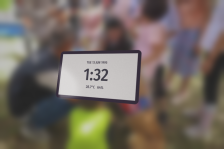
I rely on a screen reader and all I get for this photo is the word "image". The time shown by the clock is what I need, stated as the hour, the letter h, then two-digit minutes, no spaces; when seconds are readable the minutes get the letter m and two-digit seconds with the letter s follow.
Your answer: 1h32
